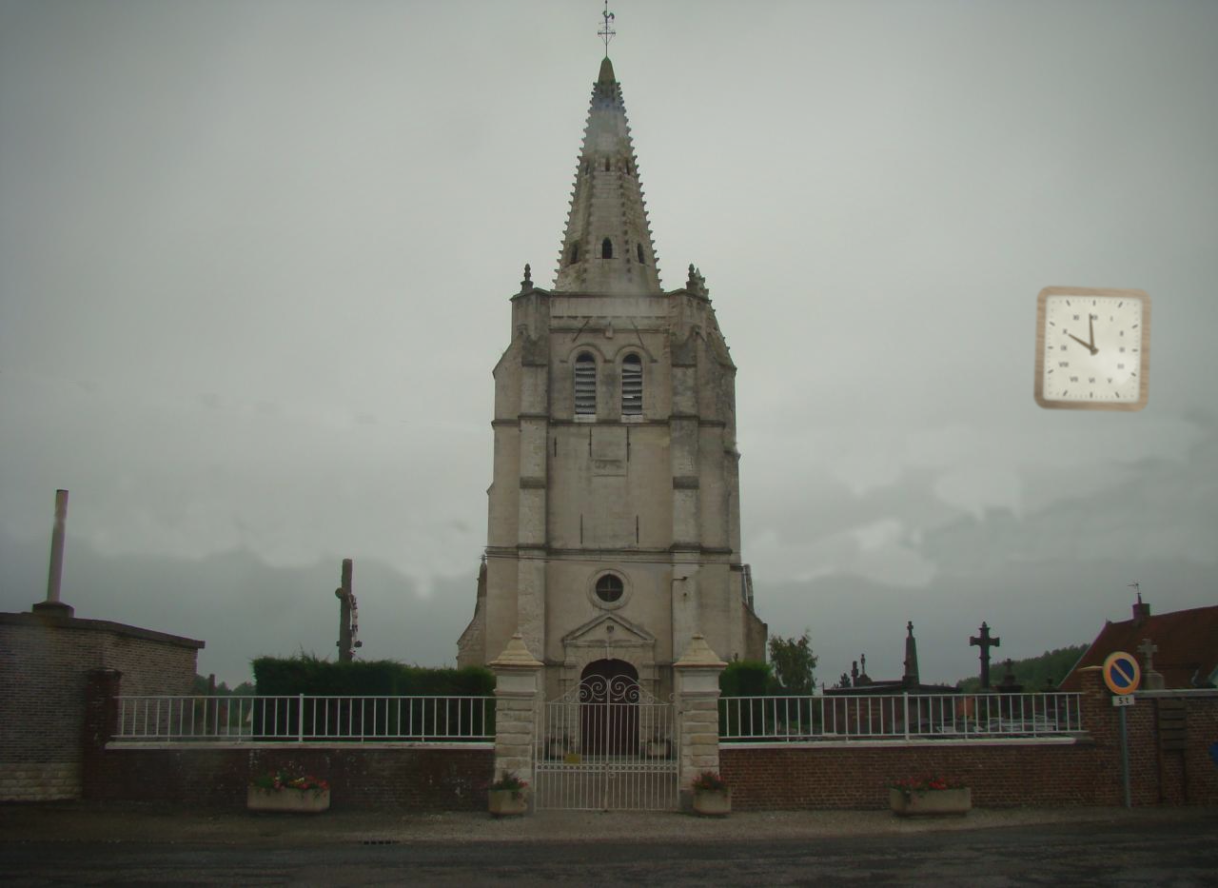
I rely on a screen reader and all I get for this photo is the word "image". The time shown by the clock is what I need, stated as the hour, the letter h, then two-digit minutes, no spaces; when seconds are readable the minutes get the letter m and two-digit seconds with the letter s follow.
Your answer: 9h59
